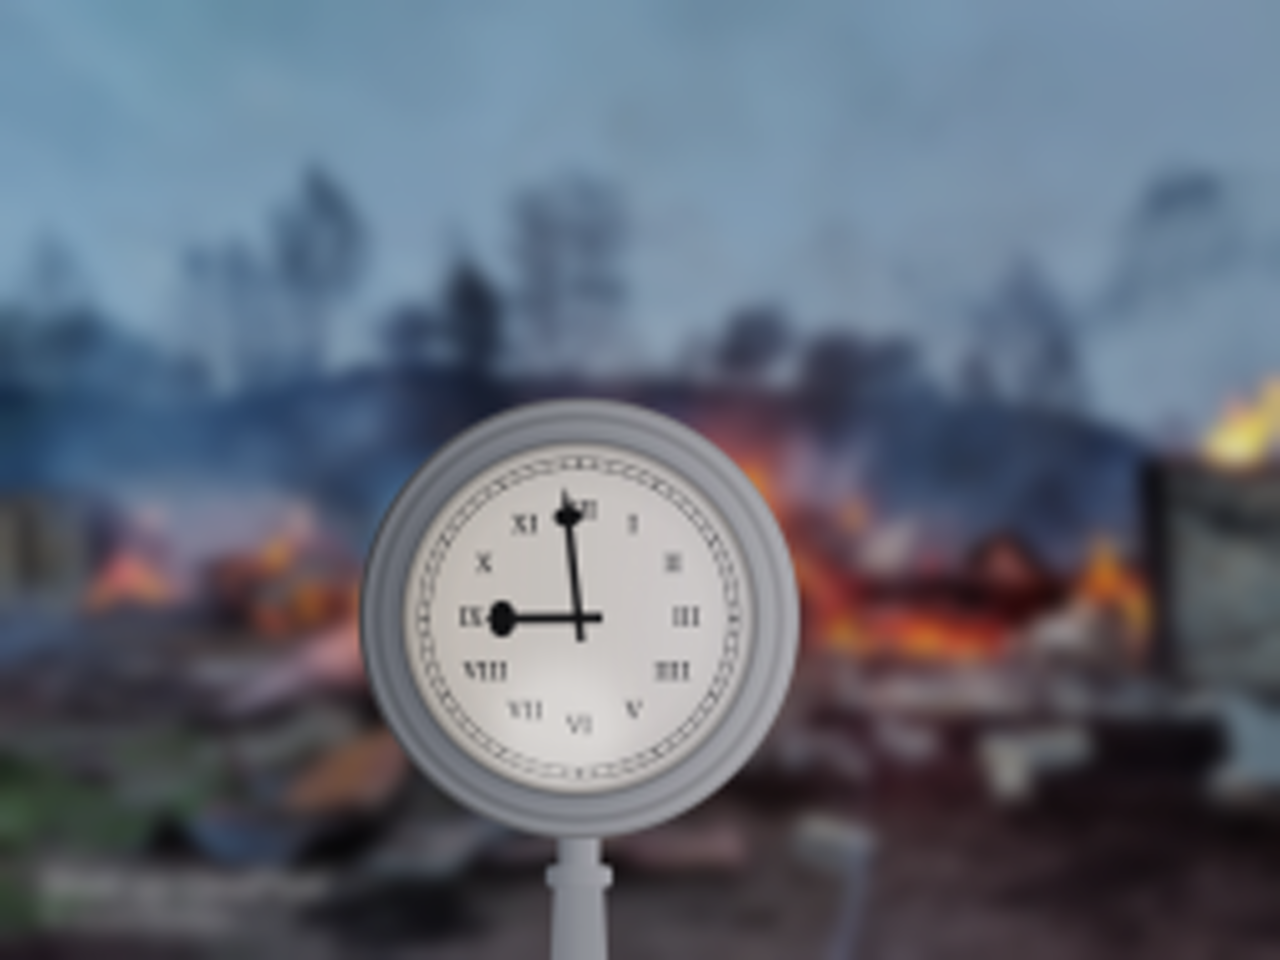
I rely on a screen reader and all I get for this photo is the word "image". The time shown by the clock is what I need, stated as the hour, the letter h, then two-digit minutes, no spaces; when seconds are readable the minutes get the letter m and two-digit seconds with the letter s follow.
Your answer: 8h59
